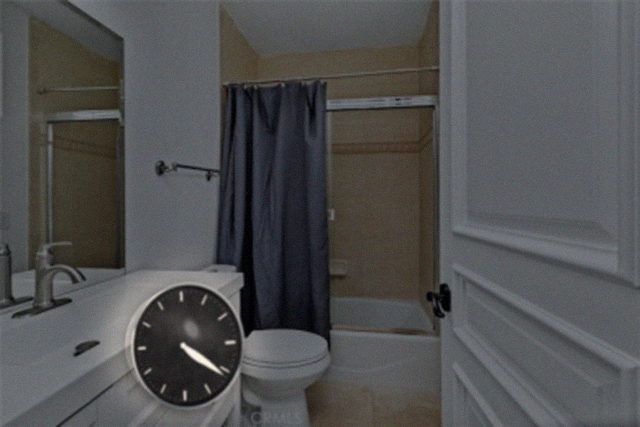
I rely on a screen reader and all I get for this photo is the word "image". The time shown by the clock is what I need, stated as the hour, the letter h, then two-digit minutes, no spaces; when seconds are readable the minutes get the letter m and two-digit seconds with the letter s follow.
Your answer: 4h21
